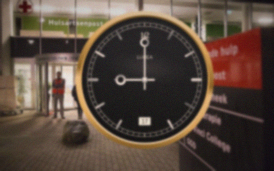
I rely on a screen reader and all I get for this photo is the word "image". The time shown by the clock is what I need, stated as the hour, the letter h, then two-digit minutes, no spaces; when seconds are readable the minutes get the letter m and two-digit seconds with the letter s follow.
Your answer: 9h00
